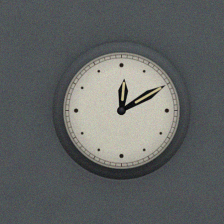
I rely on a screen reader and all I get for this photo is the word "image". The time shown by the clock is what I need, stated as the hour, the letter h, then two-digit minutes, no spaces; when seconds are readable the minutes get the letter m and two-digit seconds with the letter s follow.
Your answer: 12h10
